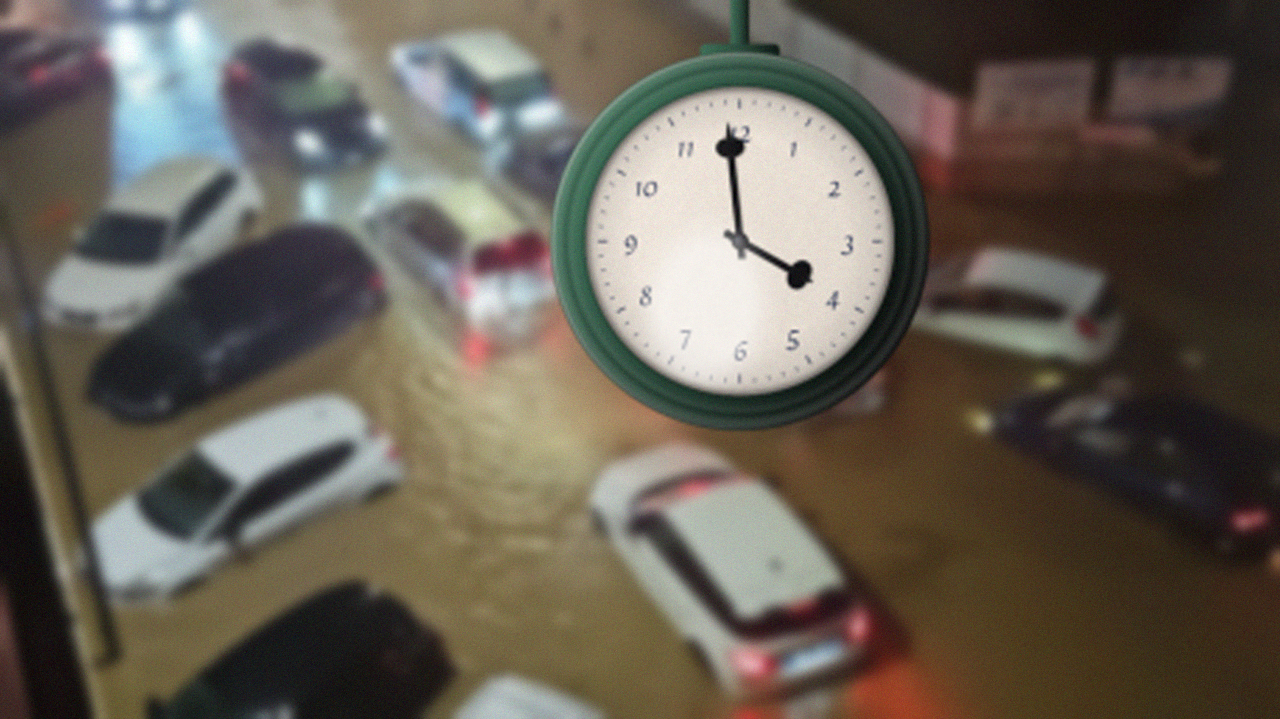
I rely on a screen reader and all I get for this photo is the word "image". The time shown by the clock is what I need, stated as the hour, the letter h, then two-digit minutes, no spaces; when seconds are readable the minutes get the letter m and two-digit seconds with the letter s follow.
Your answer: 3h59
